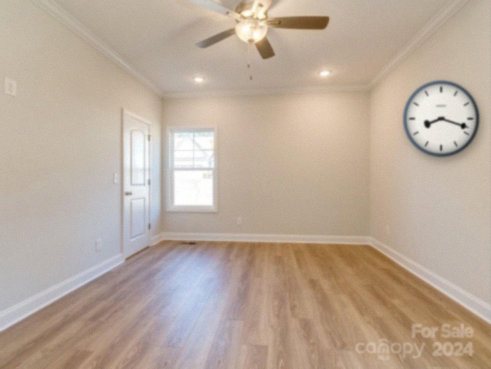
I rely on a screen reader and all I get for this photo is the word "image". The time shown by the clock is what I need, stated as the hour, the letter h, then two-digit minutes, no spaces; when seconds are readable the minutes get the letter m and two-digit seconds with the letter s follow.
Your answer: 8h18
